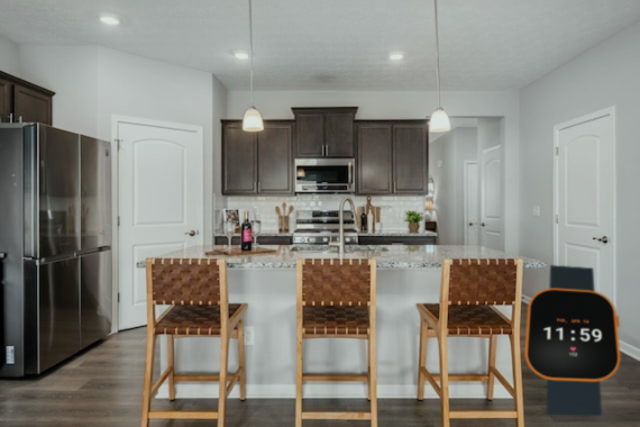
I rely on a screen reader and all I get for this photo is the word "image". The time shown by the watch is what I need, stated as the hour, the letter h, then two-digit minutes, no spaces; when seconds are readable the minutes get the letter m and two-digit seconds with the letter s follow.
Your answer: 11h59
